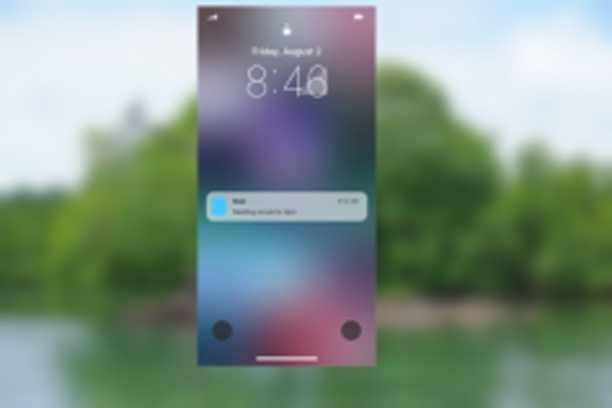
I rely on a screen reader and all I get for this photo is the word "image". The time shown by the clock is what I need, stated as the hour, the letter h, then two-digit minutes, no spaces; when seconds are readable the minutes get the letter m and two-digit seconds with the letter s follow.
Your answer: 8h46
